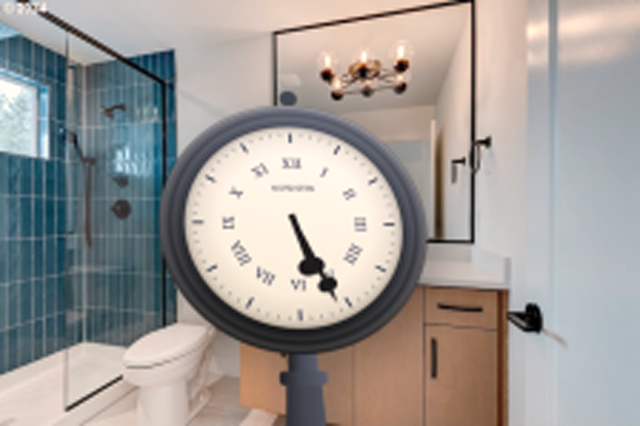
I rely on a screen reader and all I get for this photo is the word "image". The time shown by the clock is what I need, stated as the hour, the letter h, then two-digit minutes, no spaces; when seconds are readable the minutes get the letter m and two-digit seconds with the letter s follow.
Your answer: 5h26
